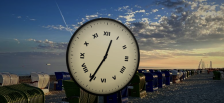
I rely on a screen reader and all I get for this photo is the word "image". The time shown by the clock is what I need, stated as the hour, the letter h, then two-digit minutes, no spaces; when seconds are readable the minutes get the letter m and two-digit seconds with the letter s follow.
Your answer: 12h35
